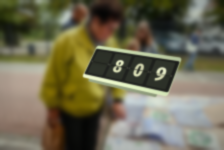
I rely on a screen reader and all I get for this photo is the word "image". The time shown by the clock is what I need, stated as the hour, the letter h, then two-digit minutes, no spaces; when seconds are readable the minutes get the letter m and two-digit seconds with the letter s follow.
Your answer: 8h09
